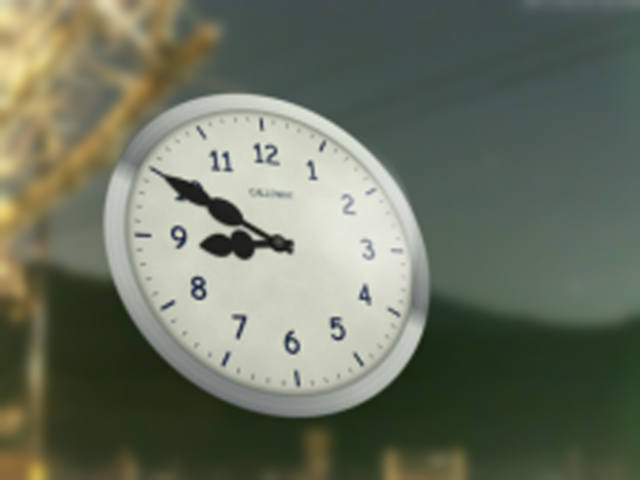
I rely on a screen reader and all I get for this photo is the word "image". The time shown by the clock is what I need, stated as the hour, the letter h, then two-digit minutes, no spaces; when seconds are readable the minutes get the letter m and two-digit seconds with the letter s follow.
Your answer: 8h50
